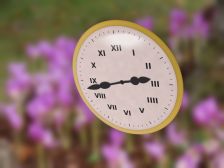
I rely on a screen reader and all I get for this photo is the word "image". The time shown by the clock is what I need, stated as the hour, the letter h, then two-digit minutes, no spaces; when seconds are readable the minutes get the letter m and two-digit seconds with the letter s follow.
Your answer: 2h43
